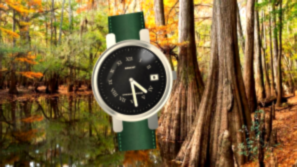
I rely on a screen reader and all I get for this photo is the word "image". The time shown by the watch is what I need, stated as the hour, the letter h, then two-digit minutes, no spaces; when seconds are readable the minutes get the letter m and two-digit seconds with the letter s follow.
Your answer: 4h29
